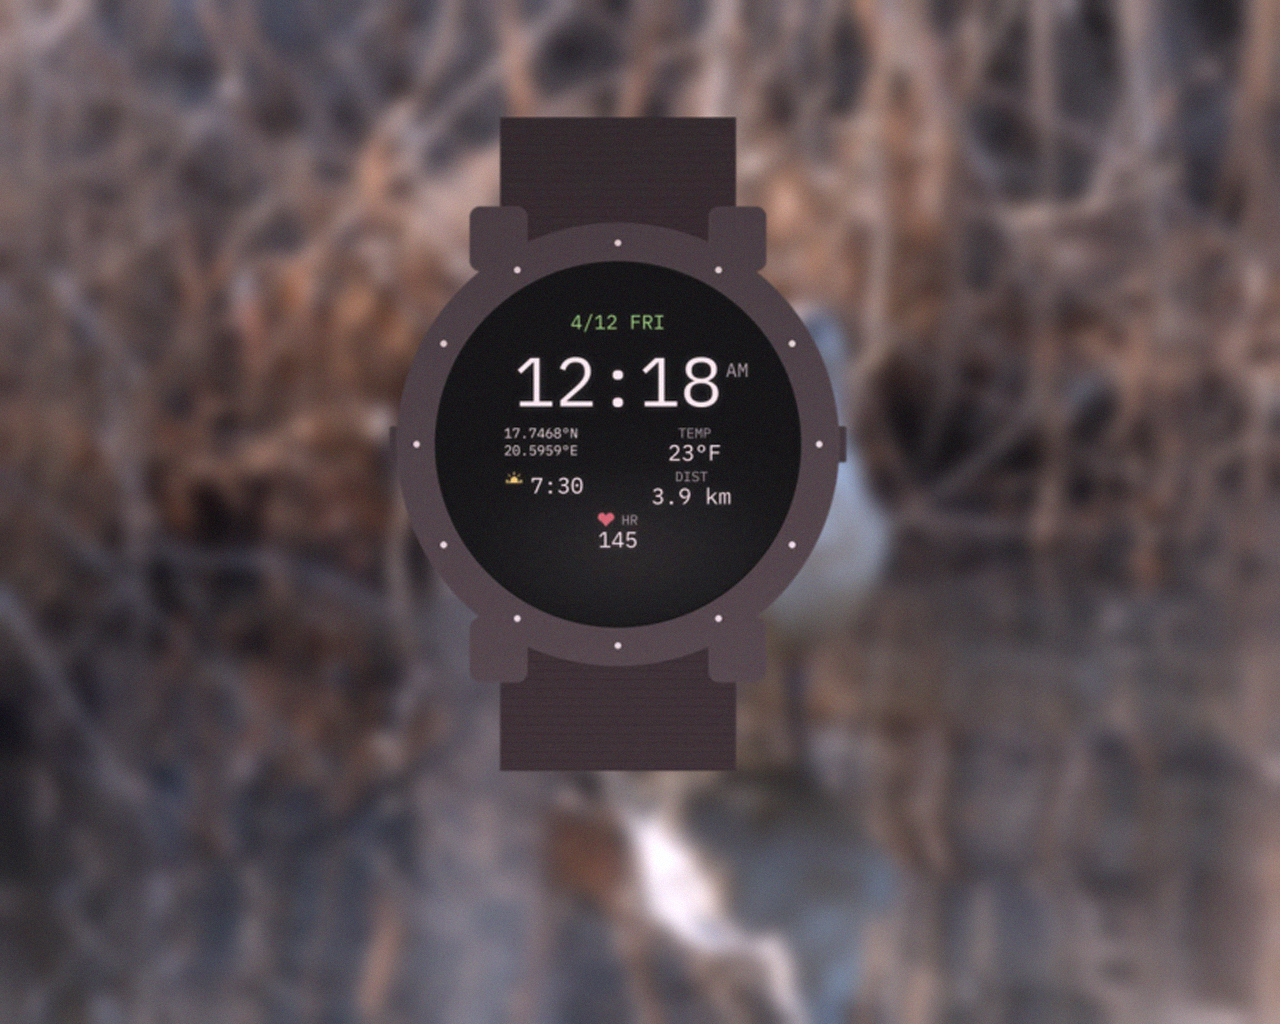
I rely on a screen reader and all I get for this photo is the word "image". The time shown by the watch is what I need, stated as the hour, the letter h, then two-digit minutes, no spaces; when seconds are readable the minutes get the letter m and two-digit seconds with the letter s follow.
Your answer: 12h18
